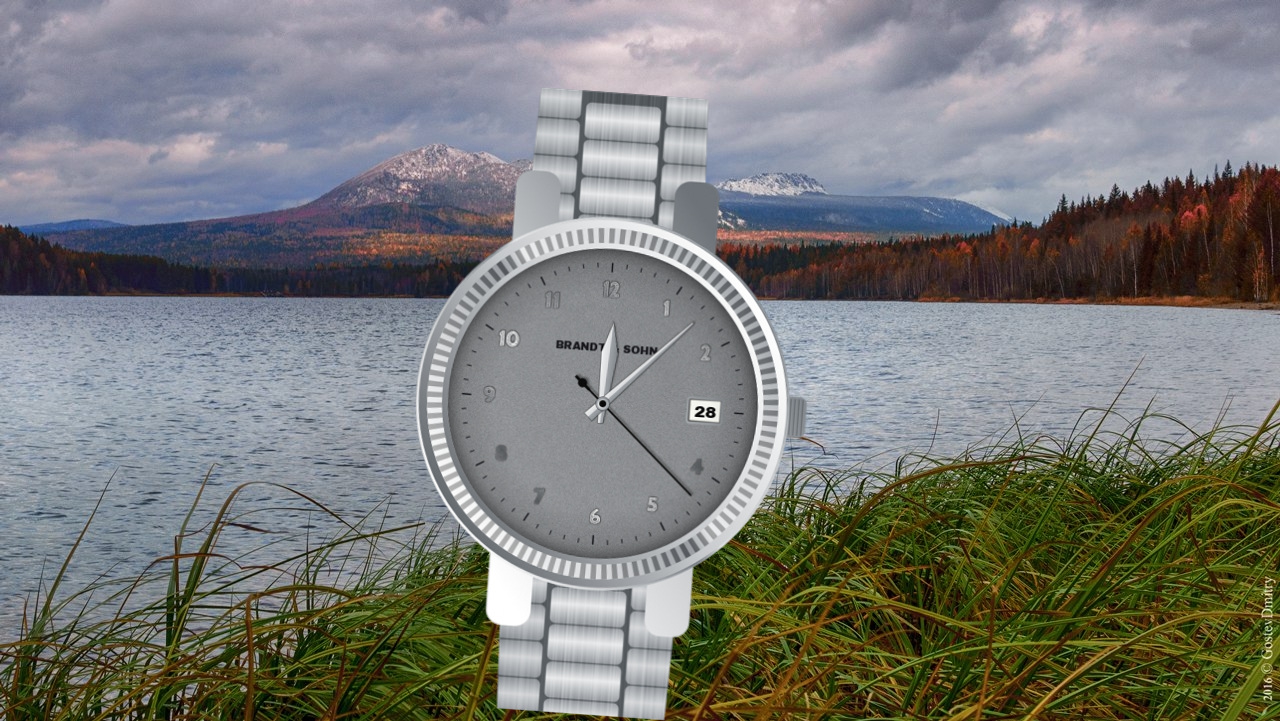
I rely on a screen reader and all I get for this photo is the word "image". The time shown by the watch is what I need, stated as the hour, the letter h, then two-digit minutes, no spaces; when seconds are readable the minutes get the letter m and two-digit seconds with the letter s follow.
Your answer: 12h07m22s
